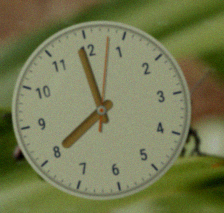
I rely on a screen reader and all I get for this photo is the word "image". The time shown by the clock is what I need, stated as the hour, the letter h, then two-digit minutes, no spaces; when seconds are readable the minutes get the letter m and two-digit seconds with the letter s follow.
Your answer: 7h59m03s
